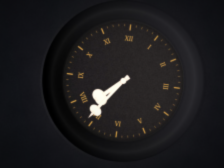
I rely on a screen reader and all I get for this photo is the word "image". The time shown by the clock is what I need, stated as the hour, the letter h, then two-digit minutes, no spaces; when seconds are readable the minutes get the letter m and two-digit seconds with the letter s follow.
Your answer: 7h36
